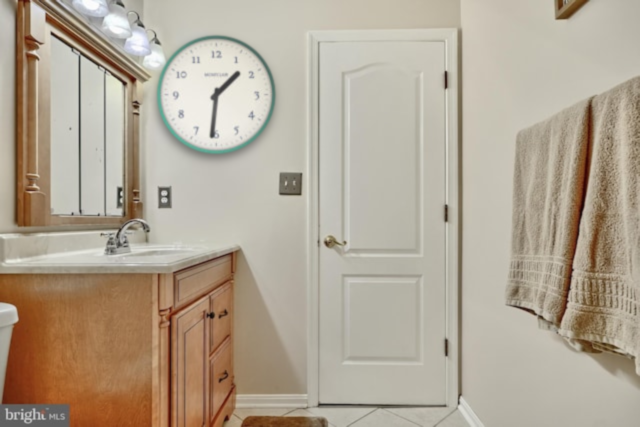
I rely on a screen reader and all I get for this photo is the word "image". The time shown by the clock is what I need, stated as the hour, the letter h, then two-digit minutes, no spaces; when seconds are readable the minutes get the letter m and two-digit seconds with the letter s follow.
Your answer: 1h31
